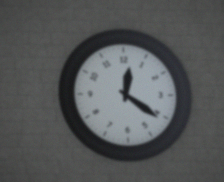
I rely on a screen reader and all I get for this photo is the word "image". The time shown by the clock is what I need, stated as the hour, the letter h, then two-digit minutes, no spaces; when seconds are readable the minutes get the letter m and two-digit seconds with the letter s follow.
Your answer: 12h21
